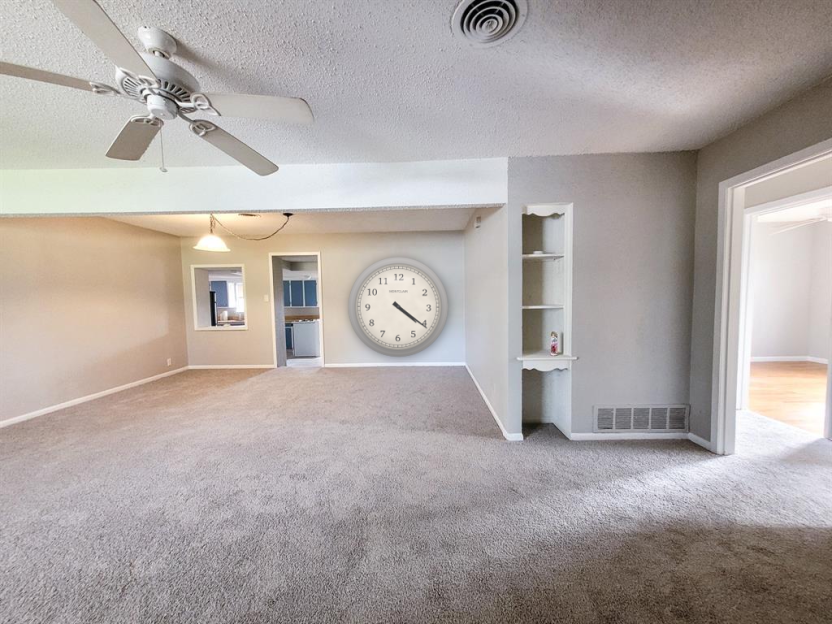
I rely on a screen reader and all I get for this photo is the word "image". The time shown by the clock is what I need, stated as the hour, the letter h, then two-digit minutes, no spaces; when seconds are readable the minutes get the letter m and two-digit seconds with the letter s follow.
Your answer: 4h21
